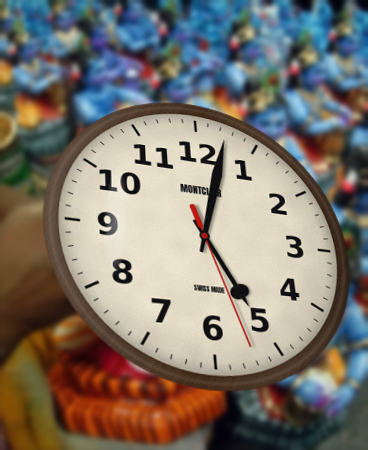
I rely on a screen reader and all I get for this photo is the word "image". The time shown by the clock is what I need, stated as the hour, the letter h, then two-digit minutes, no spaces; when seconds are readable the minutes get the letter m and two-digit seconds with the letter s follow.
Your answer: 5h02m27s
